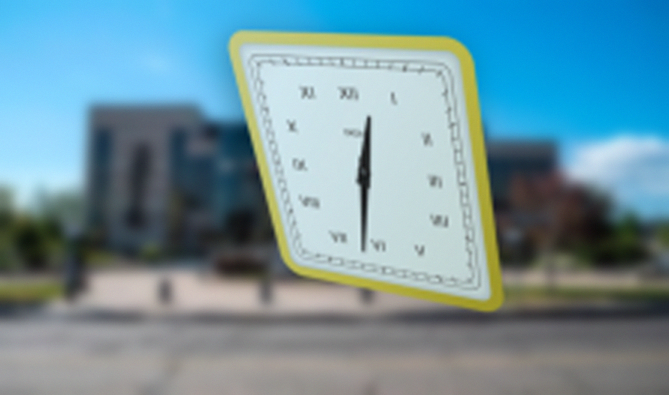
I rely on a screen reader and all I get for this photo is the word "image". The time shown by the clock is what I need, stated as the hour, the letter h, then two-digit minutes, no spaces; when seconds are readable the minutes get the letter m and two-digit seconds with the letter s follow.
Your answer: 12h32
